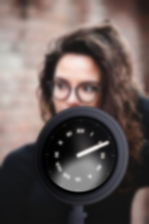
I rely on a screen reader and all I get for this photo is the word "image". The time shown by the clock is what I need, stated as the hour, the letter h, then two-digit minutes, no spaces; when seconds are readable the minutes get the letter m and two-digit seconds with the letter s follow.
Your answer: 2h11
